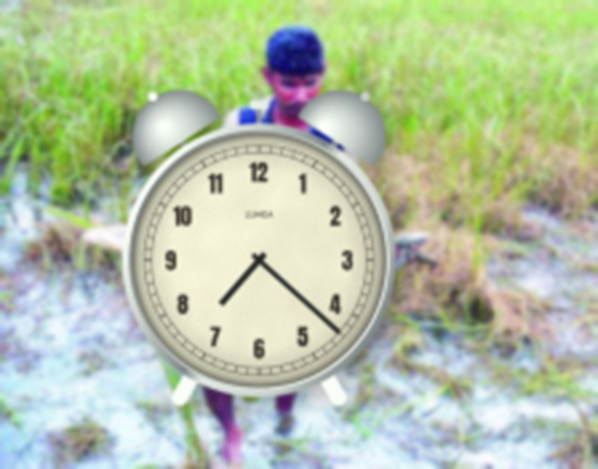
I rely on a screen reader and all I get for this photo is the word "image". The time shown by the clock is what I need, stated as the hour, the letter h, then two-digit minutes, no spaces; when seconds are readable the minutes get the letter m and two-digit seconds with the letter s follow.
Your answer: 7h22
